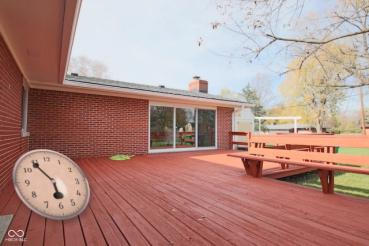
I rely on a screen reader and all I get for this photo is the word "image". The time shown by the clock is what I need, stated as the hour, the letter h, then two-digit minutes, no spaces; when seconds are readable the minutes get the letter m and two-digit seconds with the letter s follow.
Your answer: 5h54
